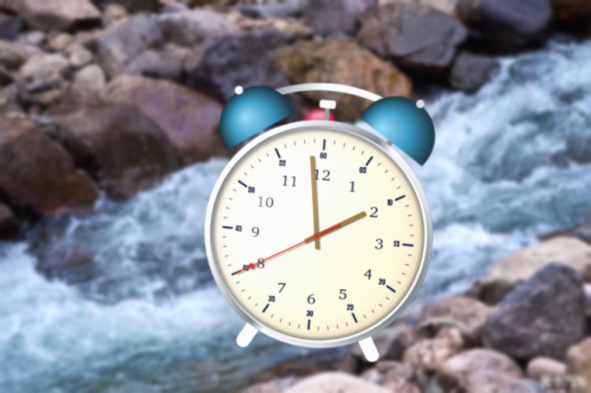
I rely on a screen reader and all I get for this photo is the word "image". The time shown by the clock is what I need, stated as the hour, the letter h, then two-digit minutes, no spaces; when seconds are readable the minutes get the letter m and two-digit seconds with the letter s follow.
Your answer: 1h58m40s
